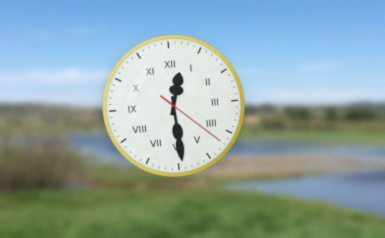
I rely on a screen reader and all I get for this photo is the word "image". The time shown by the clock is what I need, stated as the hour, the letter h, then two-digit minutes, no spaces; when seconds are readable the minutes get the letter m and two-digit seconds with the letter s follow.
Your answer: 12h29m22s
